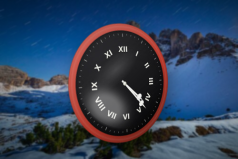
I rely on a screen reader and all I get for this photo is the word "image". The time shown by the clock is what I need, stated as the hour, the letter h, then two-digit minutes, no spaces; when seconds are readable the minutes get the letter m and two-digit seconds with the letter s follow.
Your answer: 4h23
